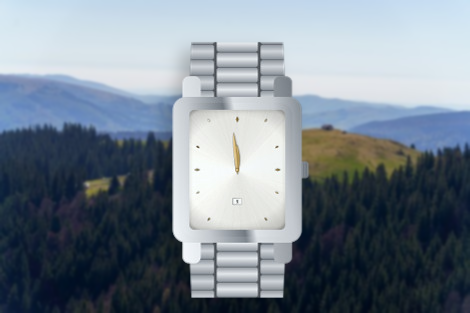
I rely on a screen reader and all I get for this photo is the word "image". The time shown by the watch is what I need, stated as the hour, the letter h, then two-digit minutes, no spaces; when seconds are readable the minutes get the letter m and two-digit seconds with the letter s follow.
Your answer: 11h59
